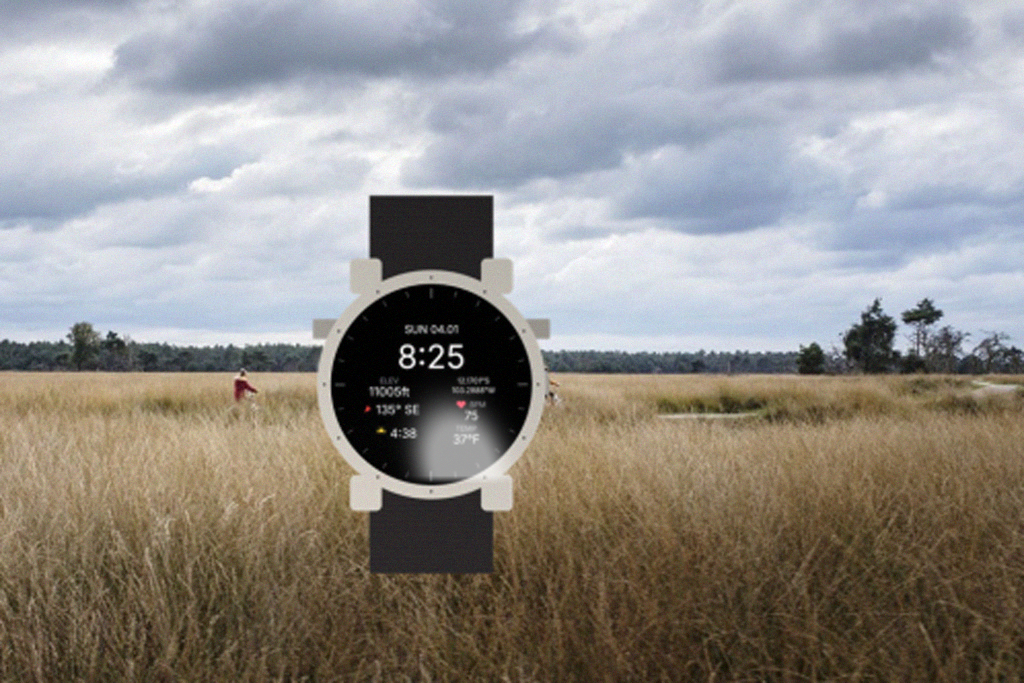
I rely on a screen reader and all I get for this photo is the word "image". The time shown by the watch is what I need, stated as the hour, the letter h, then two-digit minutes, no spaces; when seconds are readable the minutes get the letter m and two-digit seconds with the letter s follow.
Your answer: 8h25
